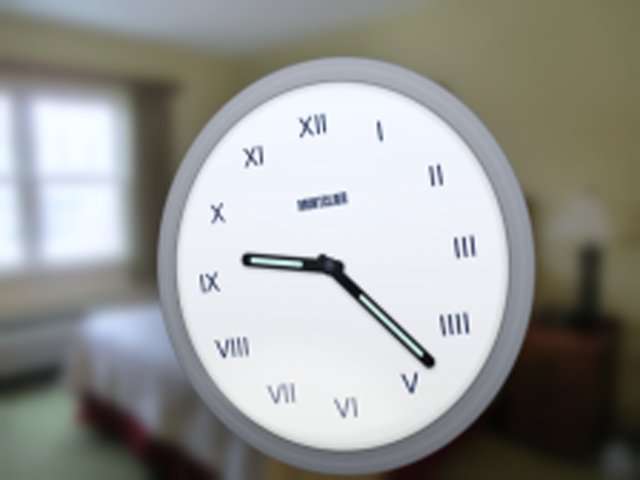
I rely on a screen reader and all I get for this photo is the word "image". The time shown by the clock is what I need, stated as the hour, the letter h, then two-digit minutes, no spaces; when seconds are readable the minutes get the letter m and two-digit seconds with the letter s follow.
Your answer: 9h23
